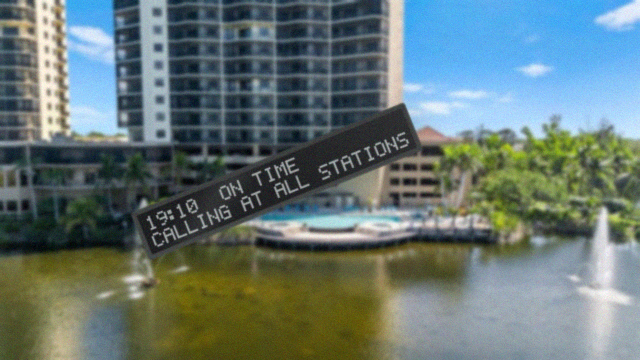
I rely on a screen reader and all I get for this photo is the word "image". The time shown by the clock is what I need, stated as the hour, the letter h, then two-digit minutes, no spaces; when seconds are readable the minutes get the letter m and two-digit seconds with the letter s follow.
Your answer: 19h10
